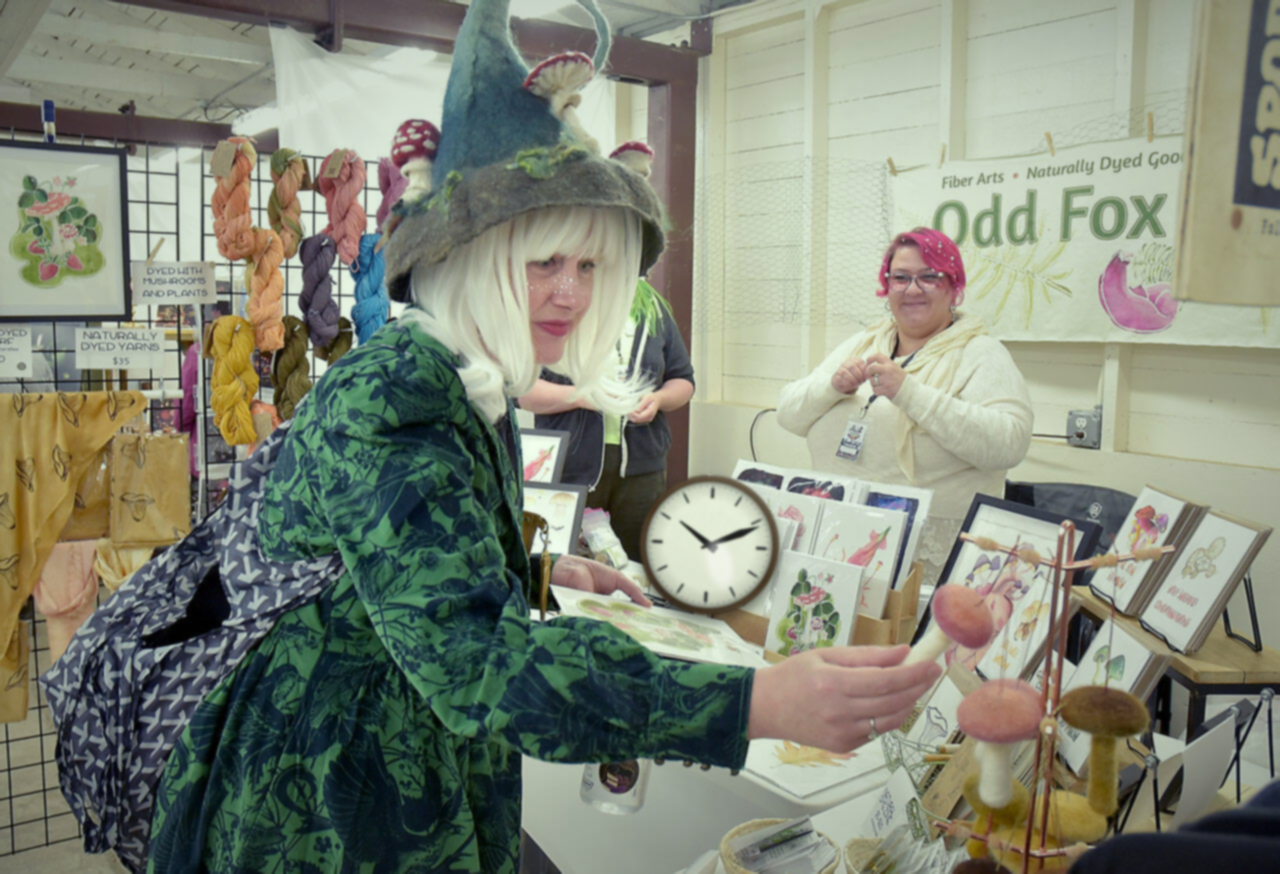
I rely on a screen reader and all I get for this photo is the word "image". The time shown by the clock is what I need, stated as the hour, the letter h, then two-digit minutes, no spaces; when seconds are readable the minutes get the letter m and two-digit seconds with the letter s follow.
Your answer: 10h11
